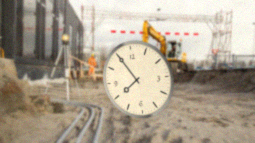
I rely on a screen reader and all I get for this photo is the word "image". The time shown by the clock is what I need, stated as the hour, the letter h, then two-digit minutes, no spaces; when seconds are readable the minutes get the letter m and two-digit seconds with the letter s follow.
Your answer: 7h55
